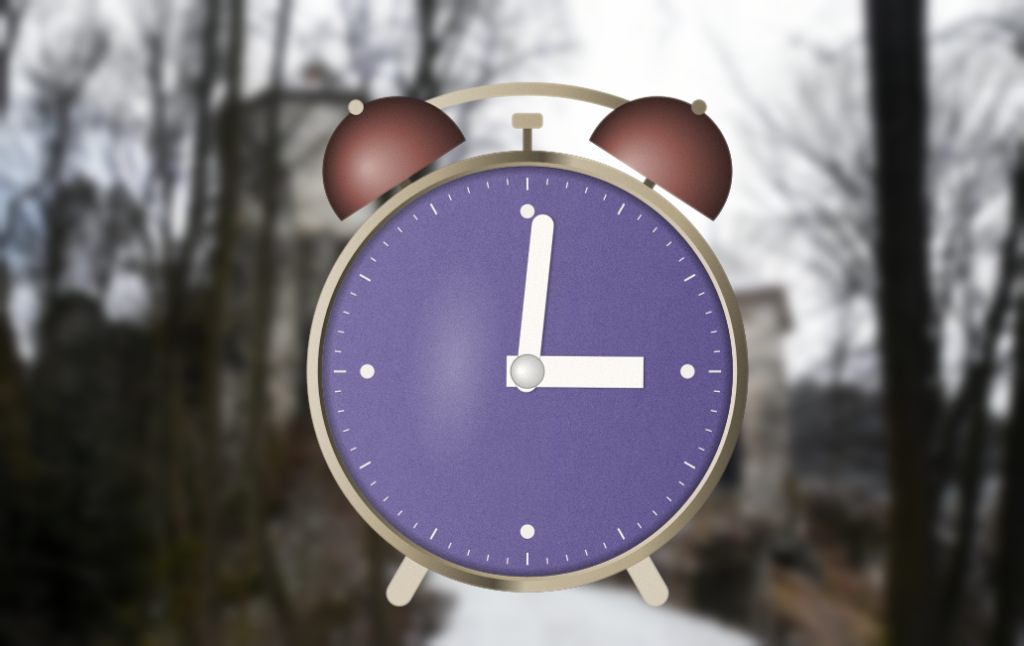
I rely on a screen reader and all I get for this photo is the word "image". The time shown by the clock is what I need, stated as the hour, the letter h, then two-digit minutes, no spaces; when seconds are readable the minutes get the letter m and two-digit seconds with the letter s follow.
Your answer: 3h01
